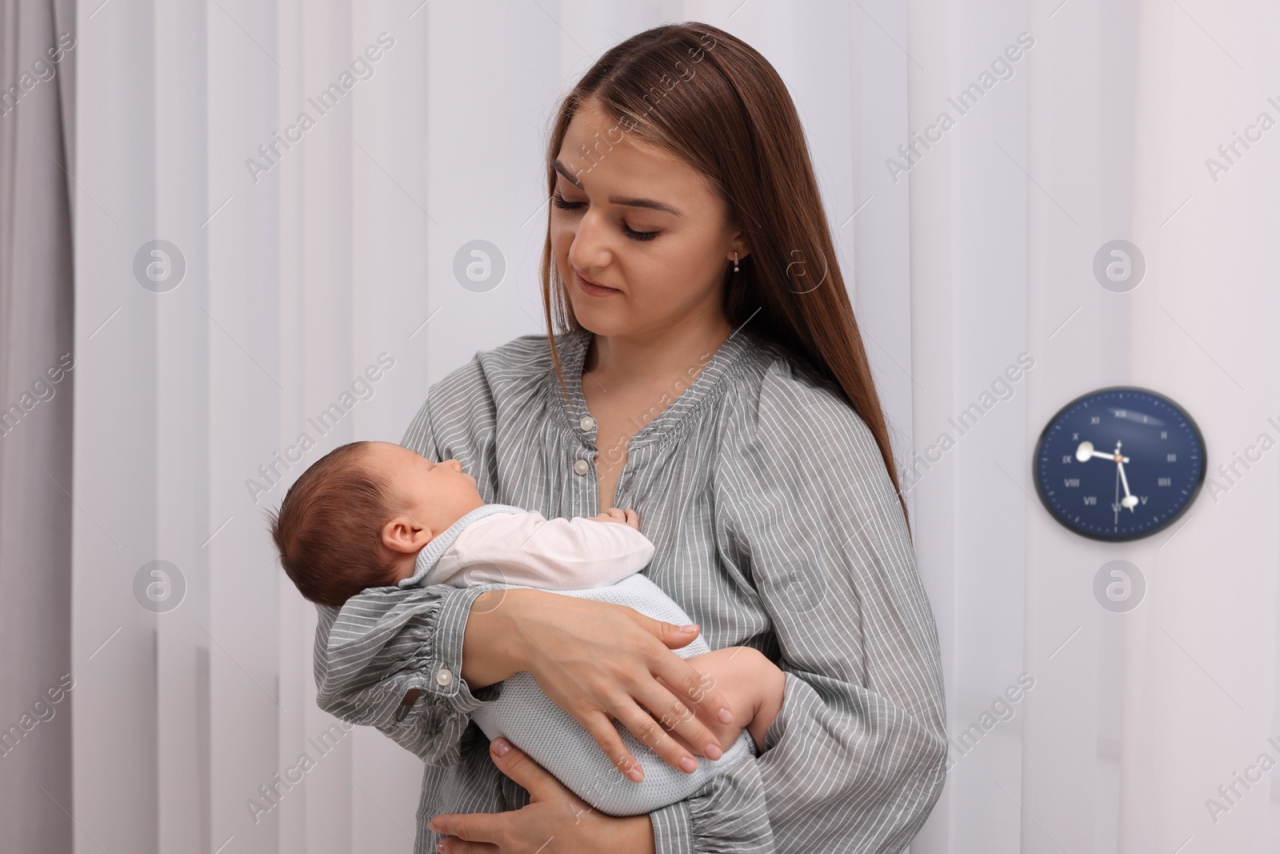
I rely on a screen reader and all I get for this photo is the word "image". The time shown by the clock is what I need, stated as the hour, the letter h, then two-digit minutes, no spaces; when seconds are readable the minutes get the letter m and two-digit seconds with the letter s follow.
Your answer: 9h27m30s
